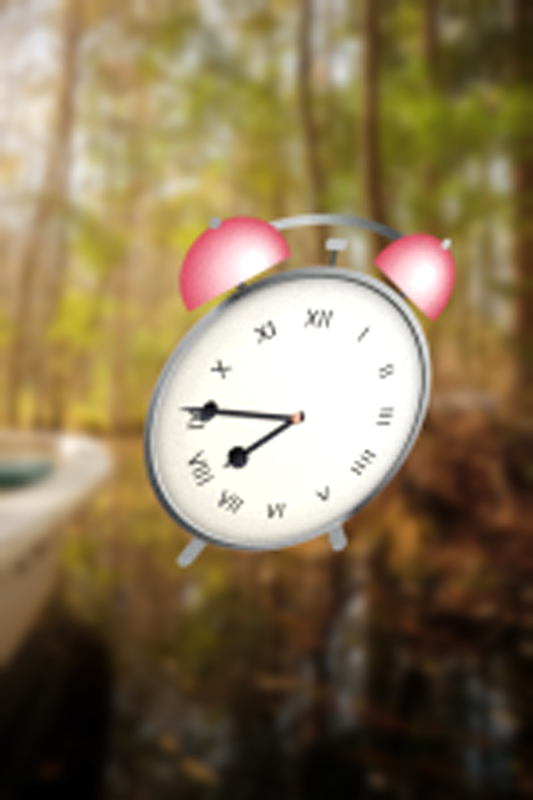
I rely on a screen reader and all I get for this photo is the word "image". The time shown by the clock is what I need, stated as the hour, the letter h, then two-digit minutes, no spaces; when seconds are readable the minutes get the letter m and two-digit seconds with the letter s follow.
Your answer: 7h46
